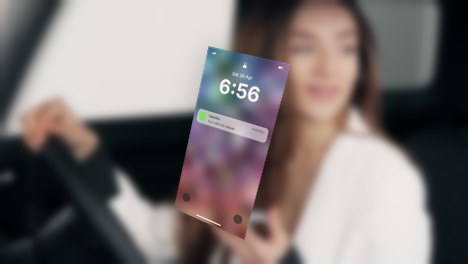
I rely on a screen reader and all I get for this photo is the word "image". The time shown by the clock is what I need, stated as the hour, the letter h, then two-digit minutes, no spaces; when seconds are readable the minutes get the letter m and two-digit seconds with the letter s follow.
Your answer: 6h56
